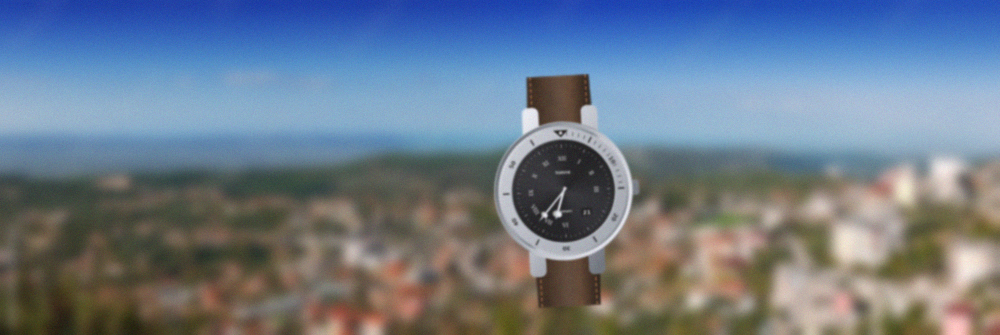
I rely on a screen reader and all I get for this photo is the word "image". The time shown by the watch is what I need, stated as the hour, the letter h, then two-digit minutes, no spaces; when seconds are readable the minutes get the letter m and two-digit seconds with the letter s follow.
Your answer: 6h37
